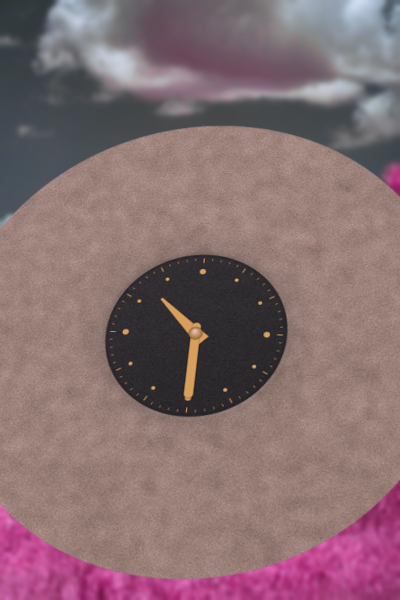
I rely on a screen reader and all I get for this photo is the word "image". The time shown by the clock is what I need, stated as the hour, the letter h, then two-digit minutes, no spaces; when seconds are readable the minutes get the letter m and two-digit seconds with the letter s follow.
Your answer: 10h30
